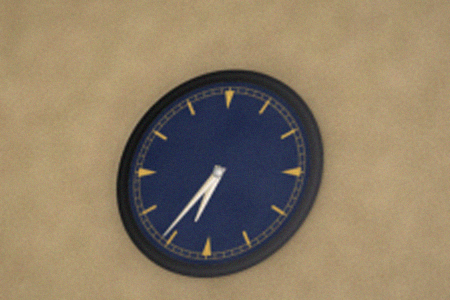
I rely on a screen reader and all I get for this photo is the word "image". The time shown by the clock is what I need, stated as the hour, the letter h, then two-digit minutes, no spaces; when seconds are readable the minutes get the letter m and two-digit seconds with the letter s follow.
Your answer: 6h36
